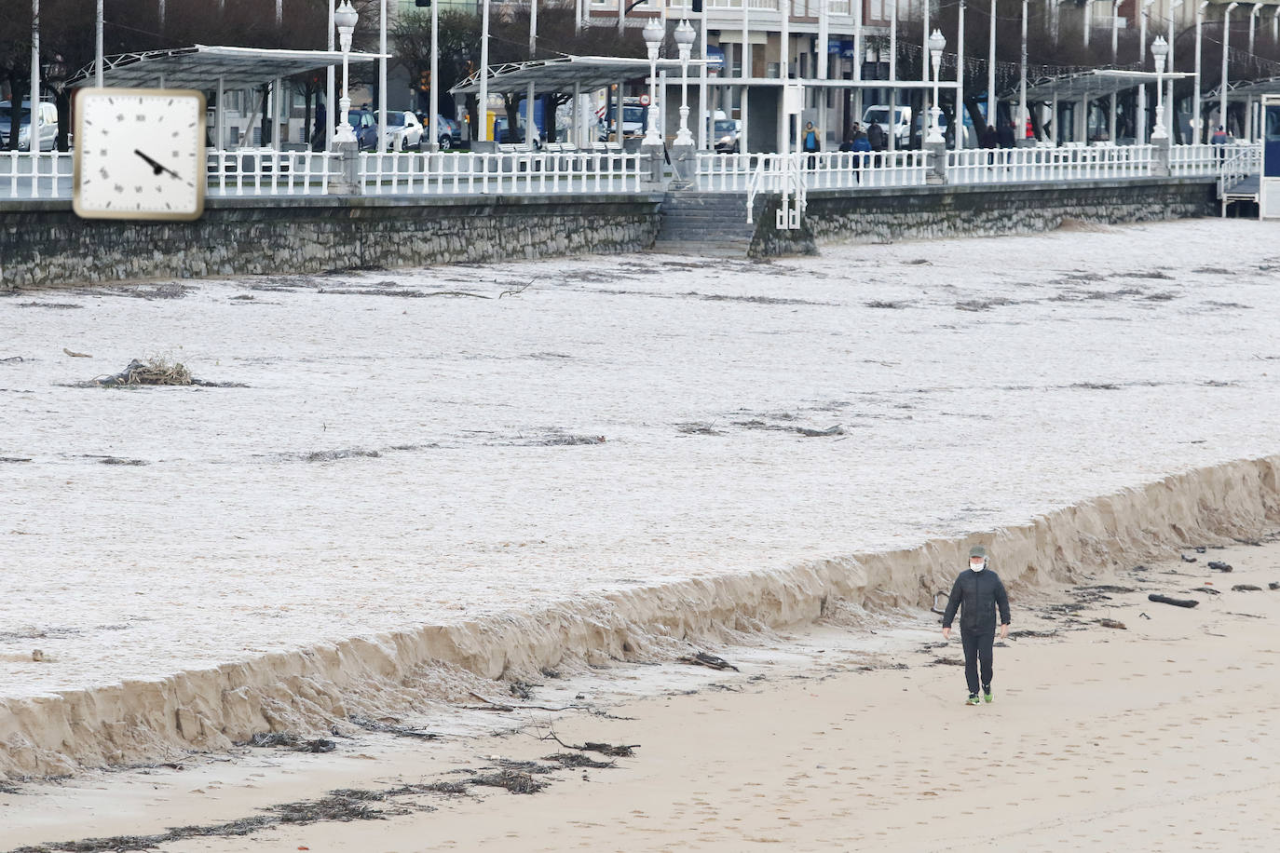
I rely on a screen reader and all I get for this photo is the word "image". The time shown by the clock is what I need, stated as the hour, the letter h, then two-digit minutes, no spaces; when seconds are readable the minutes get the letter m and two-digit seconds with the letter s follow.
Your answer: 4h20
